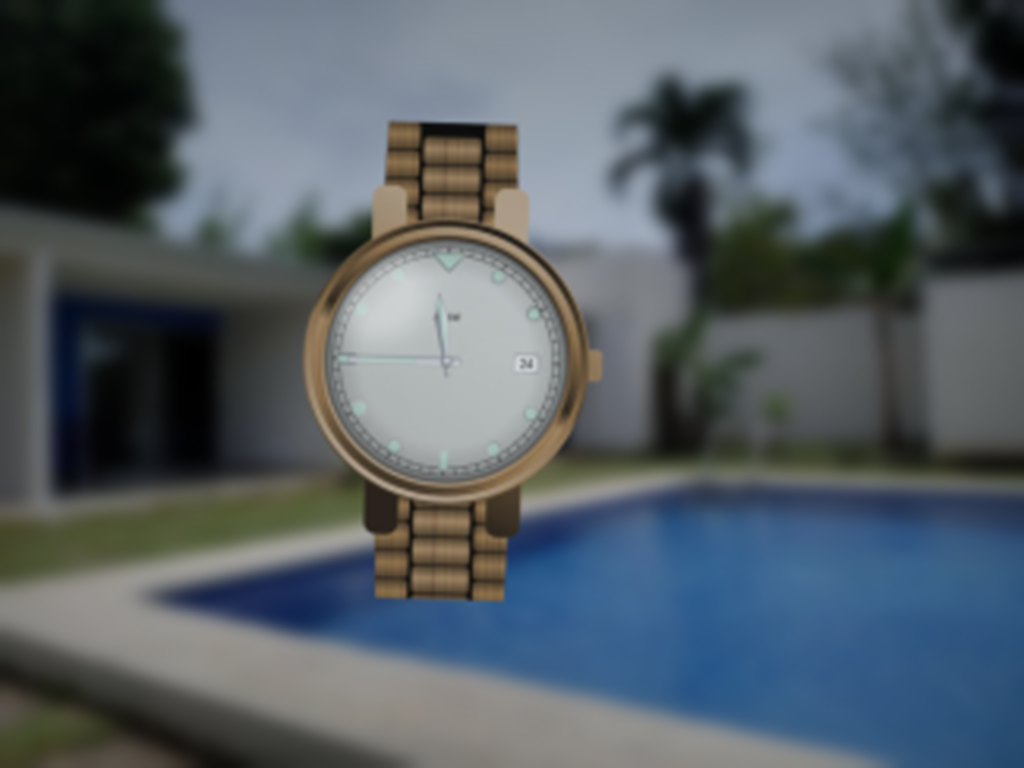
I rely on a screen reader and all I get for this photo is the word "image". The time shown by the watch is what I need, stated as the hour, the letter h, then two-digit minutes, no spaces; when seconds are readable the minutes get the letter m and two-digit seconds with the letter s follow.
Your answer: 11h45
